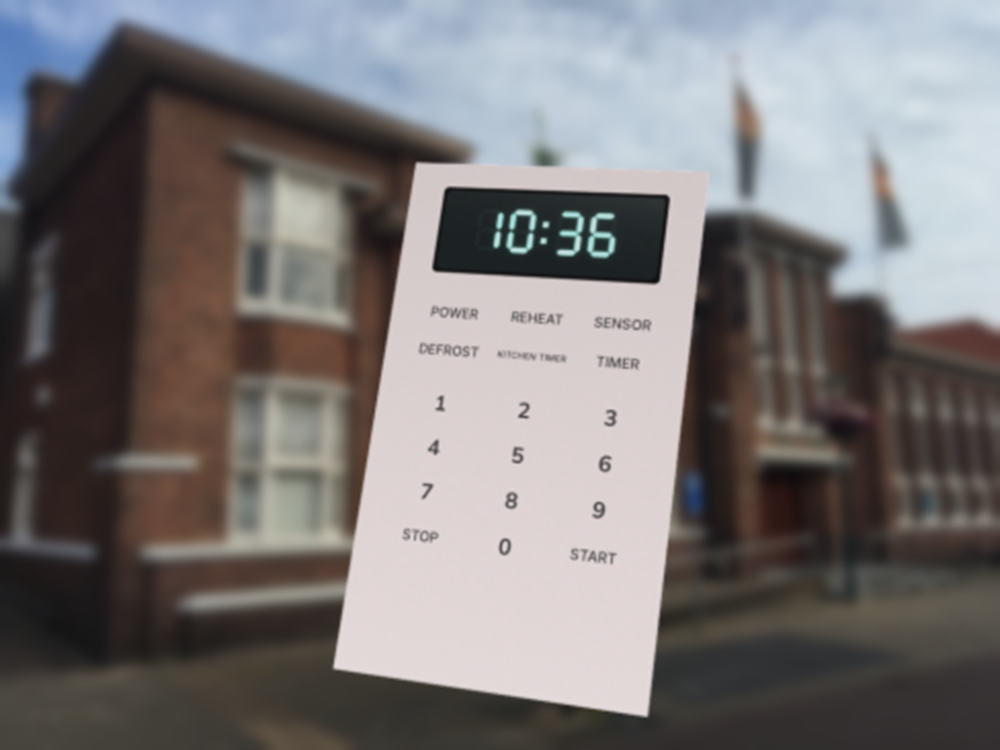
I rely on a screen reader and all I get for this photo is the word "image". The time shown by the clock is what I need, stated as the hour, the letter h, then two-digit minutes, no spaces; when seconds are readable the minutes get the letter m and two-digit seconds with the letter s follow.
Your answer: 10h36
